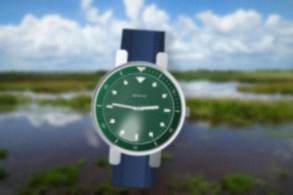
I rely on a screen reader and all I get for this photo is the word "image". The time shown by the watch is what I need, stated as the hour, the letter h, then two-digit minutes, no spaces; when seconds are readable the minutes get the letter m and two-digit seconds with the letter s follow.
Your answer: 2h46
